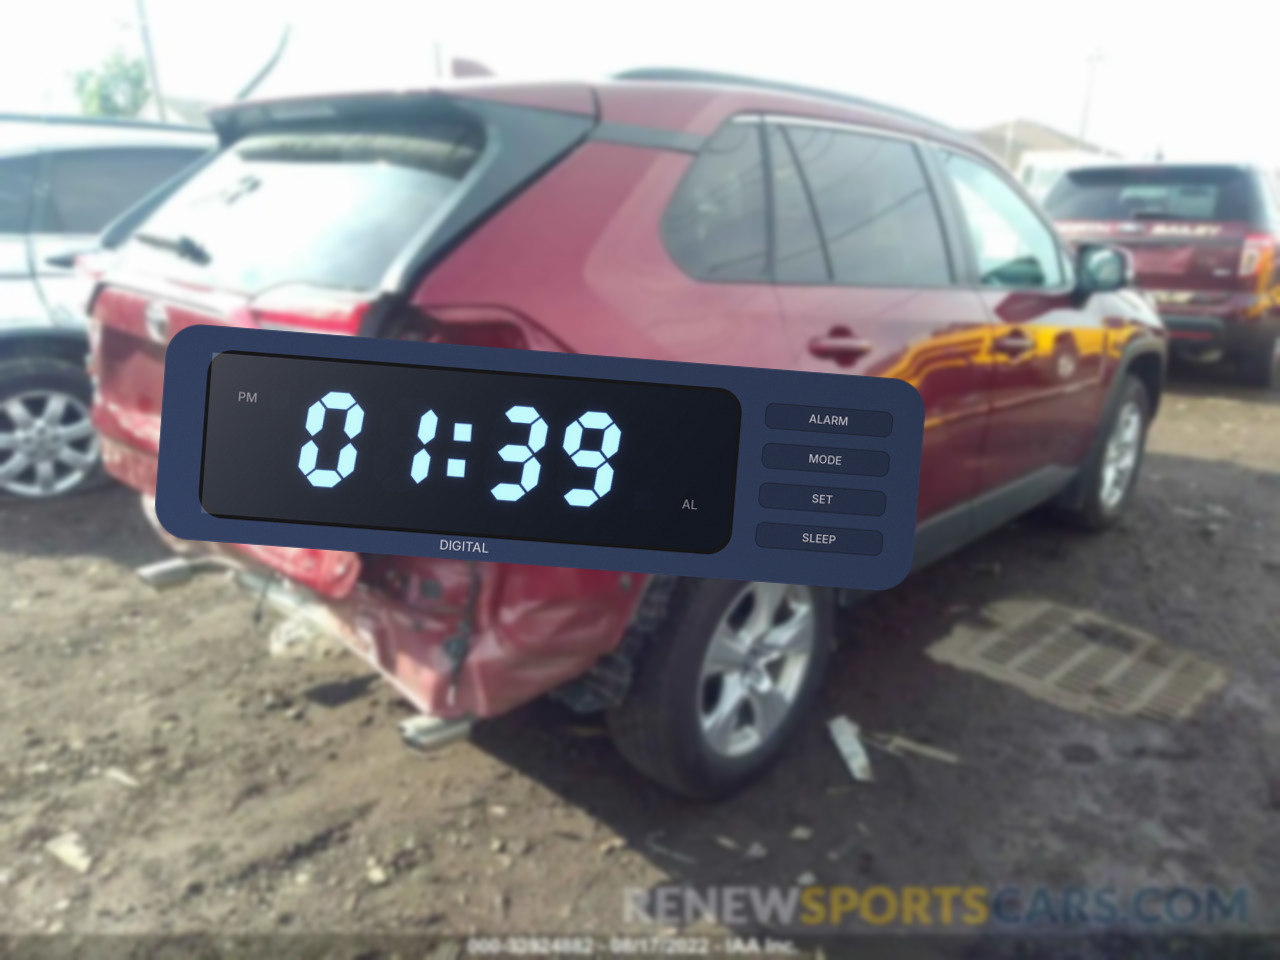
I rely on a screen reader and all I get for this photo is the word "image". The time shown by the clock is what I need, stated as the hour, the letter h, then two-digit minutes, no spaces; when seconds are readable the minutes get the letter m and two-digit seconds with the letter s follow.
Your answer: 1h39
